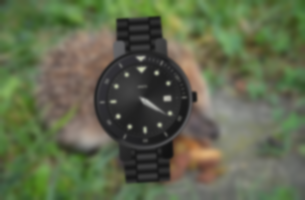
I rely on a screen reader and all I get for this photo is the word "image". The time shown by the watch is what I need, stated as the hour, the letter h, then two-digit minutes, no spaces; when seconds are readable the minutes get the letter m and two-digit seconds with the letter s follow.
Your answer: 4h21
